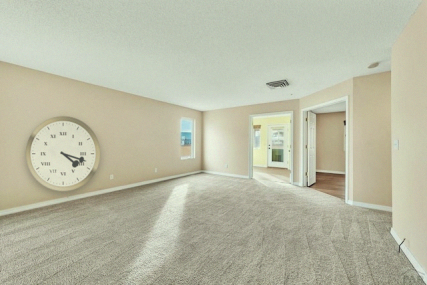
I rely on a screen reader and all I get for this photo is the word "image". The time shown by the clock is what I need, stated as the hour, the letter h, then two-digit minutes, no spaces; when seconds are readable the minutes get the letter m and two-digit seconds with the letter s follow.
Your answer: 4h18
